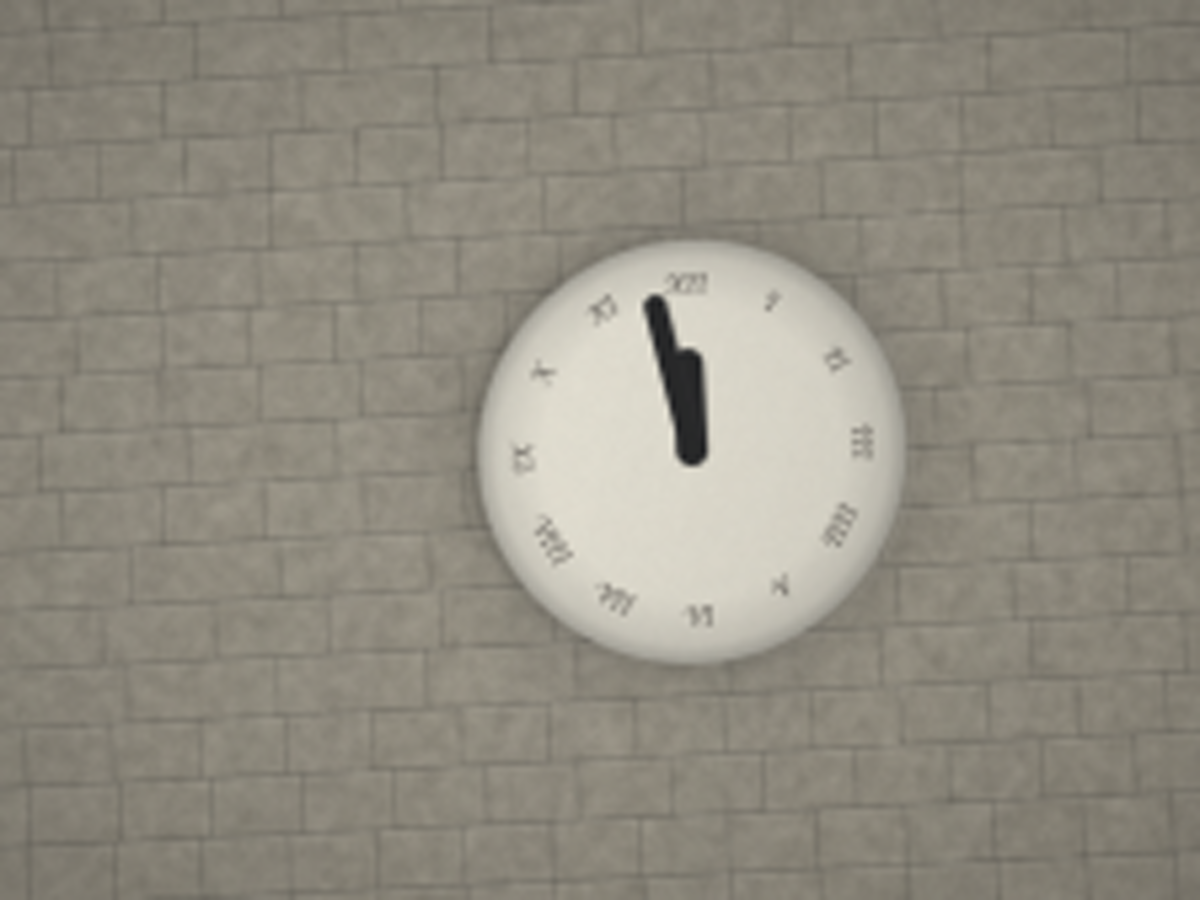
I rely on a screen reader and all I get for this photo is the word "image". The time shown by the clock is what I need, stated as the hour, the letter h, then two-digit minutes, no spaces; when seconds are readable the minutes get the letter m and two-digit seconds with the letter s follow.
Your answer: 11h58
